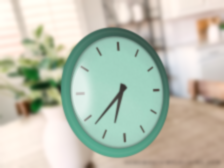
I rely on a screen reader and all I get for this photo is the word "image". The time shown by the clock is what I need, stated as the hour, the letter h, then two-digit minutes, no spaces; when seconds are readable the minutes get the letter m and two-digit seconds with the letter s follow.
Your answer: 6h38
